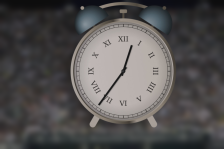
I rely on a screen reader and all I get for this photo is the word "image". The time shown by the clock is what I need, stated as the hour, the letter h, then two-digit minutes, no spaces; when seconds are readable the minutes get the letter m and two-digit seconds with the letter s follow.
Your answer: 12h36
